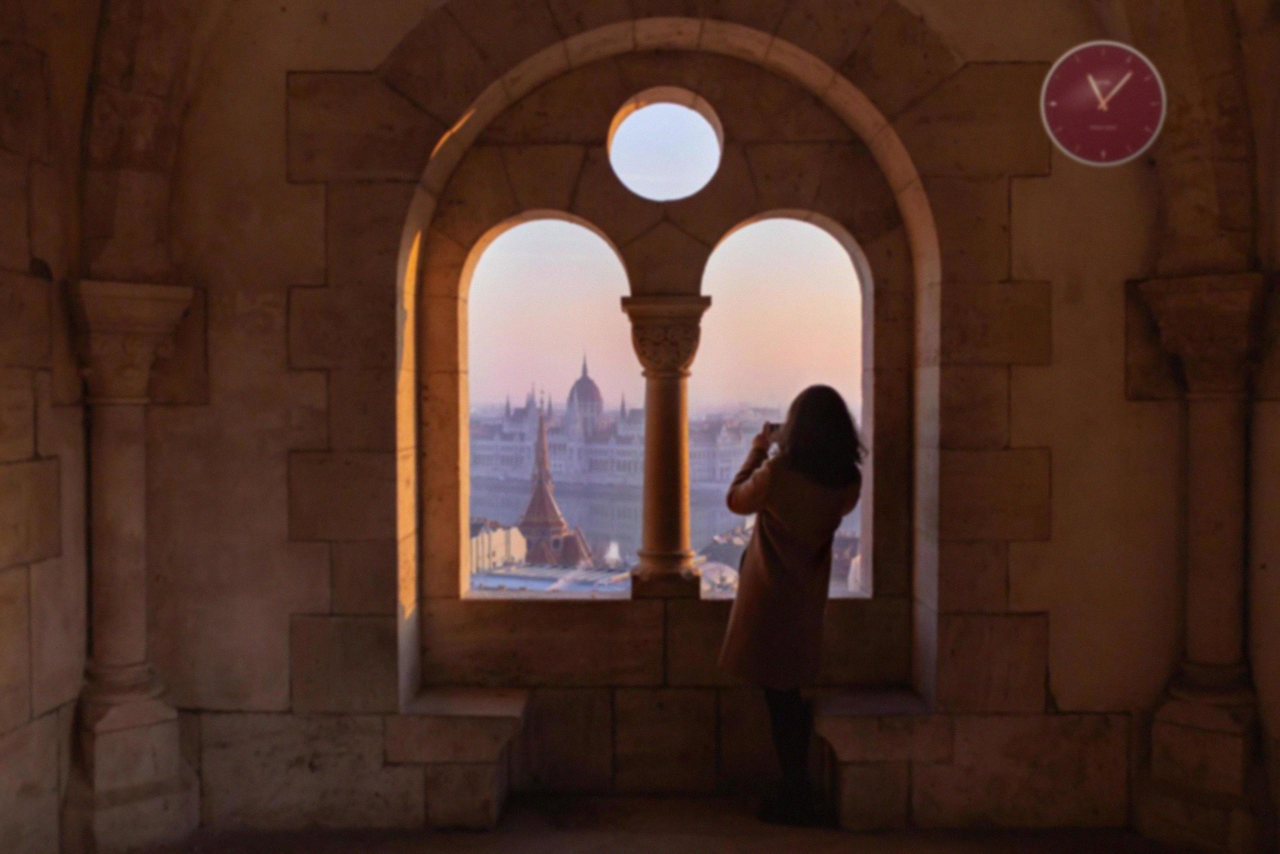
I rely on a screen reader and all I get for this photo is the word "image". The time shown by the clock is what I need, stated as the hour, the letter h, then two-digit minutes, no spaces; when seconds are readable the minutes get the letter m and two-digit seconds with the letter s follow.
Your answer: 11h07
